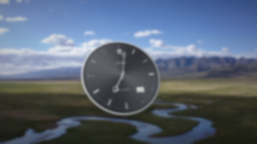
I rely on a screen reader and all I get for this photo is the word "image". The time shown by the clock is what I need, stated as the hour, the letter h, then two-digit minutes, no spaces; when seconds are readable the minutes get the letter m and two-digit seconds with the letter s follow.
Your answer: 7h02
